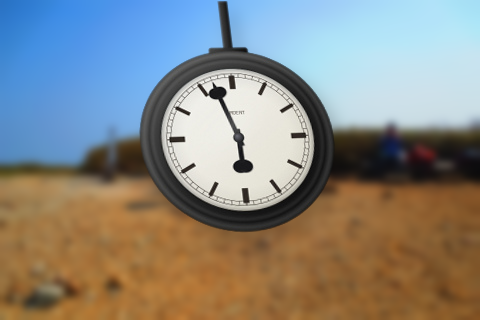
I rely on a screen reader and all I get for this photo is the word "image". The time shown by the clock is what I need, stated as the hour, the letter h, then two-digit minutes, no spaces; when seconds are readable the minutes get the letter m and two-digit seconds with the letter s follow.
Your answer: 5h57
